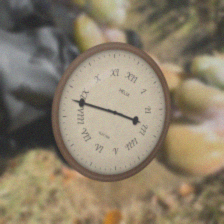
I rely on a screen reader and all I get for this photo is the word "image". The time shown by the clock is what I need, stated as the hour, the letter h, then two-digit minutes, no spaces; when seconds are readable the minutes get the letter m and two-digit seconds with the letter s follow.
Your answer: 2h43
